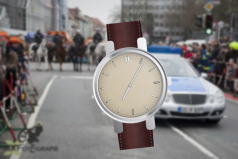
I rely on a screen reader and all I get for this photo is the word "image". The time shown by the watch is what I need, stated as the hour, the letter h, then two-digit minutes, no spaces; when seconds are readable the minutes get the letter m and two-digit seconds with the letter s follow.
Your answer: 7h06
